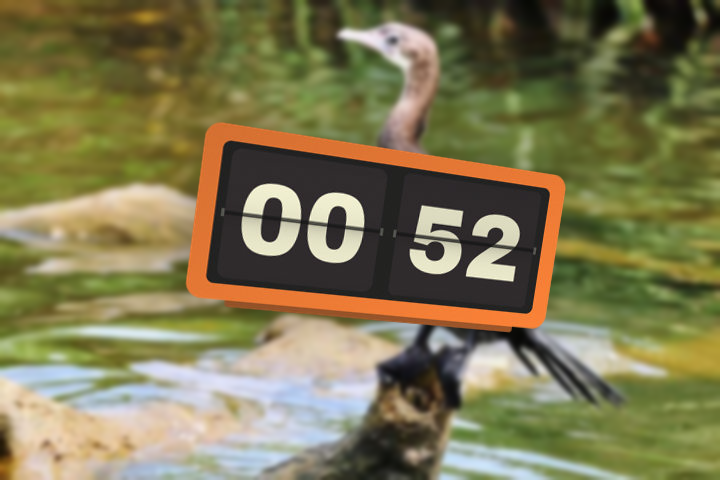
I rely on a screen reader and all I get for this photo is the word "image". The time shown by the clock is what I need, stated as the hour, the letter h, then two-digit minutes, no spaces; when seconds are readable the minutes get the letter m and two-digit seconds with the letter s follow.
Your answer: 0h52
